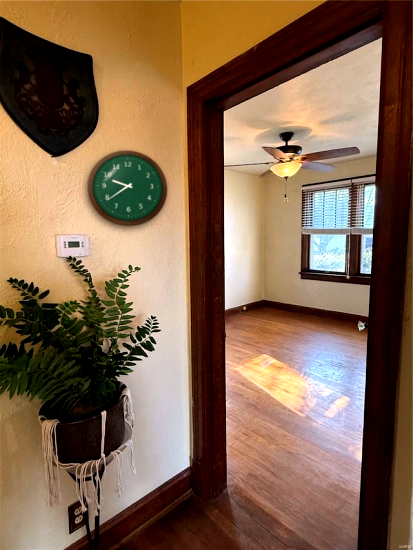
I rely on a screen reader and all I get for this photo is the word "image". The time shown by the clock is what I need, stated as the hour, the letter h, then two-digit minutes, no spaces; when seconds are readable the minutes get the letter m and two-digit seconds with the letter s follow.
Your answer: 9h39
